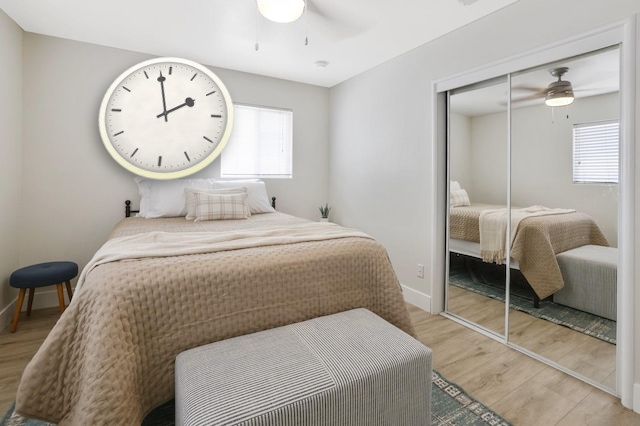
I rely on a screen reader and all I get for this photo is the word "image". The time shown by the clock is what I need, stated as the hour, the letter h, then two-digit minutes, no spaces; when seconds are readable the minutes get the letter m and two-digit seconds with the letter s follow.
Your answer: 1h58
